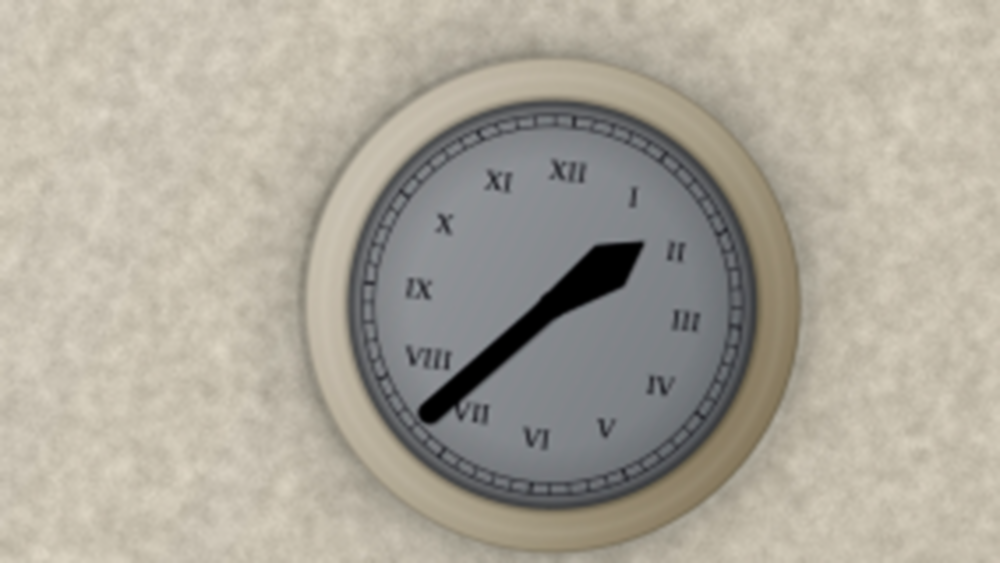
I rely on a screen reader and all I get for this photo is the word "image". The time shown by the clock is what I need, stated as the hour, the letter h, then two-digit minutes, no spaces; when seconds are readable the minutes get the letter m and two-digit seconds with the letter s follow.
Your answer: 1h37
